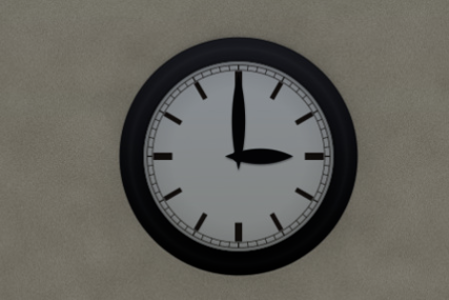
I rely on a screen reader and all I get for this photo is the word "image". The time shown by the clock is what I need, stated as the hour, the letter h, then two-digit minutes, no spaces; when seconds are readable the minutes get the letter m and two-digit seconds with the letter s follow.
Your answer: 3h00
